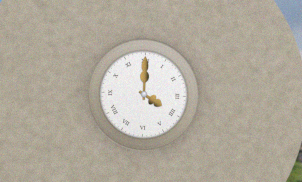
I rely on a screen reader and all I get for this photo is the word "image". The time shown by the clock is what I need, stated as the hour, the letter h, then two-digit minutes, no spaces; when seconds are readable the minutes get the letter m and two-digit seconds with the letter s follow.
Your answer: 4h00
